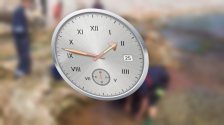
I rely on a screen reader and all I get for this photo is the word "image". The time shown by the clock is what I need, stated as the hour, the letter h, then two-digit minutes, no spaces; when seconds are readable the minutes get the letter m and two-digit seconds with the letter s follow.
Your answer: 1h47
